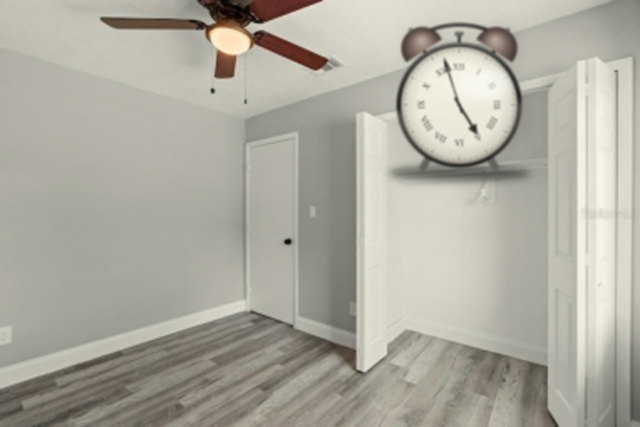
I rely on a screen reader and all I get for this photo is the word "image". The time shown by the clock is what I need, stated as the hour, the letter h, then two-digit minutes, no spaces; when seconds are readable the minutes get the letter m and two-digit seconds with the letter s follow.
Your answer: 4h57
